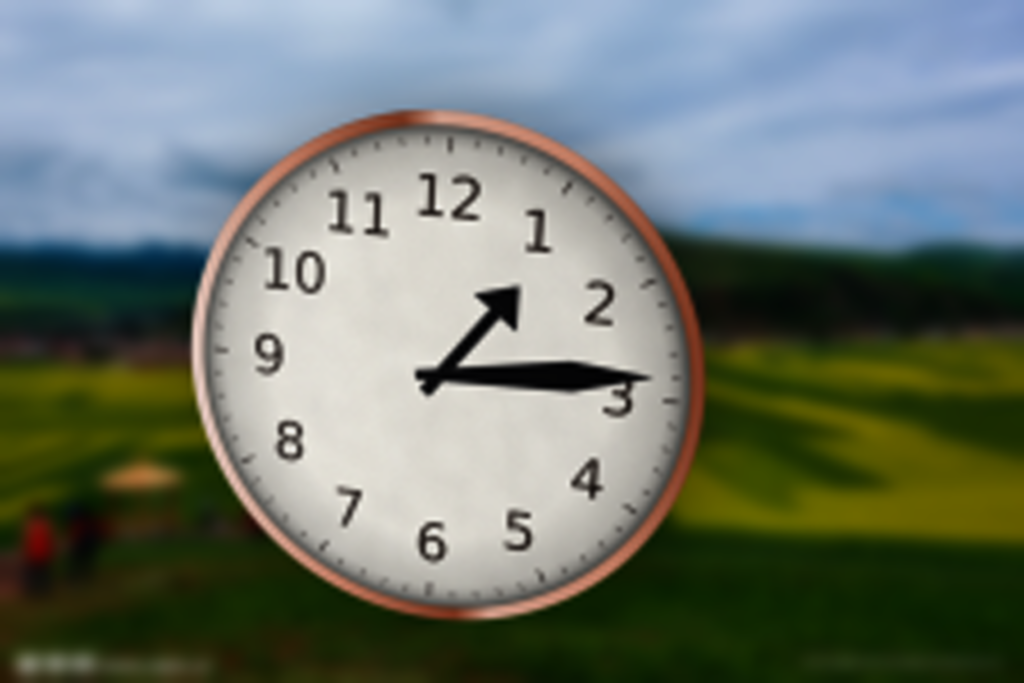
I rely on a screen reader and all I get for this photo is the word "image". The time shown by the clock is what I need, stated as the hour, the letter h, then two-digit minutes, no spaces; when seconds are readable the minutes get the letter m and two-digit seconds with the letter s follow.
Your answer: 1h14
